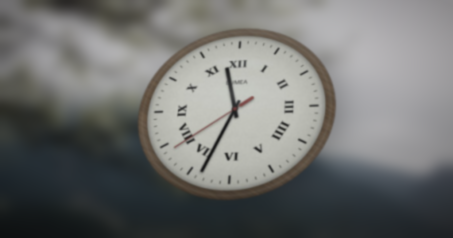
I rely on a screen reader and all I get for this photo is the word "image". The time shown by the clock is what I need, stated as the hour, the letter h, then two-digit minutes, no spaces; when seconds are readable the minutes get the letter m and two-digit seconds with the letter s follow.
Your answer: 11h33m39s
